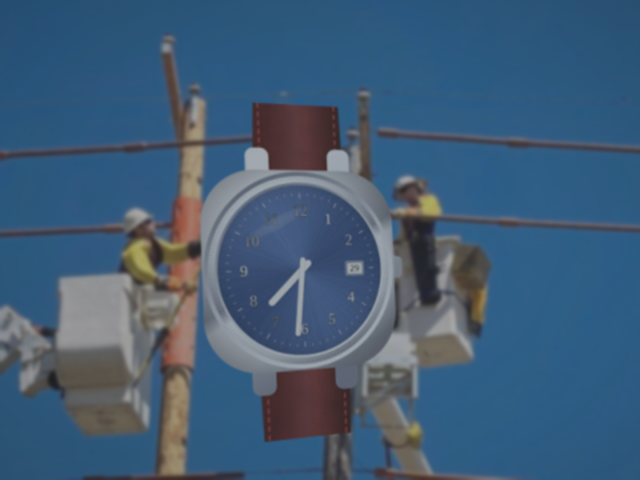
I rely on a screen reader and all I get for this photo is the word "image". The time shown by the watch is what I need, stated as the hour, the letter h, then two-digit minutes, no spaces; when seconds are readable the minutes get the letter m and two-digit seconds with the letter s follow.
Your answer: 7h31
